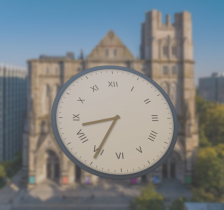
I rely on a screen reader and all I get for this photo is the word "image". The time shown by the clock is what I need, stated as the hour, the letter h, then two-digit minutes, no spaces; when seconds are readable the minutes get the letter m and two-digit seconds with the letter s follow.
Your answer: 8h35
